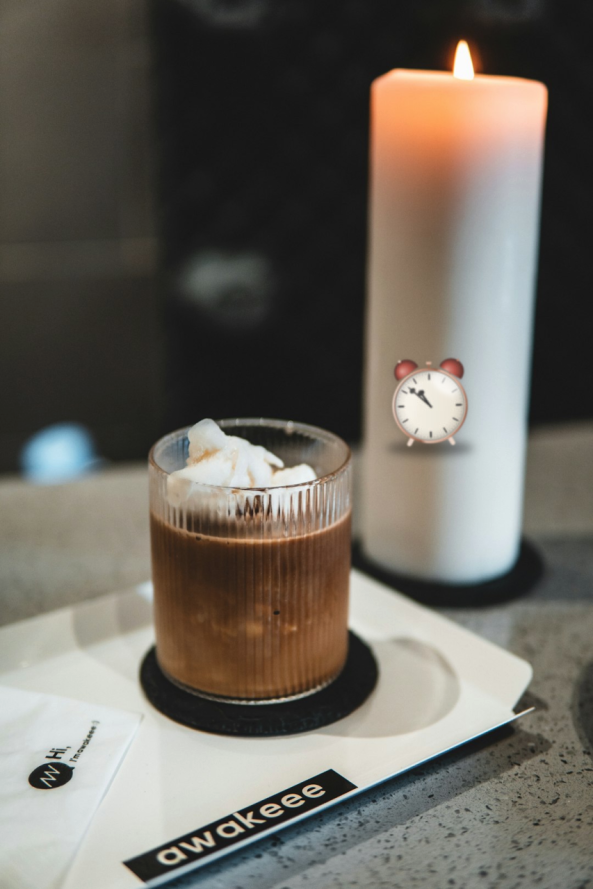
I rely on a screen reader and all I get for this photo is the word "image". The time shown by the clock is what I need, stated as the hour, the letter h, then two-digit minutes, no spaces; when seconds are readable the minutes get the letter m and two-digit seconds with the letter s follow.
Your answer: 10h52
